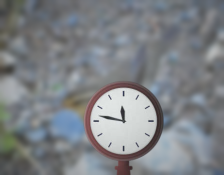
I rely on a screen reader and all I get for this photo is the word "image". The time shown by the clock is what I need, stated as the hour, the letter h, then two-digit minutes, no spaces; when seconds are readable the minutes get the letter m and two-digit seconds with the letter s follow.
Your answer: 11h47
